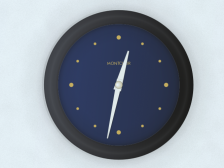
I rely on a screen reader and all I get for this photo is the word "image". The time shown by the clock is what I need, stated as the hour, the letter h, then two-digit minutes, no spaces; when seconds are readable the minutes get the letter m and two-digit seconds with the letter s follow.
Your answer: 12h32
